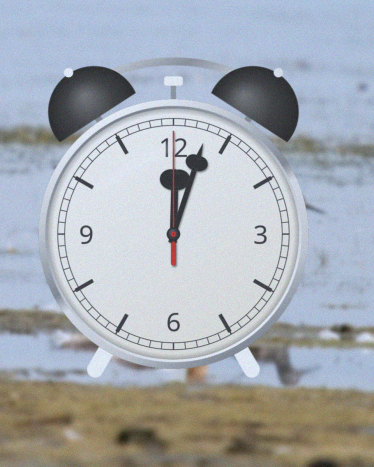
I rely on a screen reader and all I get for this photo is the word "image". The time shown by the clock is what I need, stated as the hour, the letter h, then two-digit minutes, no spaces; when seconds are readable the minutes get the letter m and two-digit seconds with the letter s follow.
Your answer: 12h03m00s
